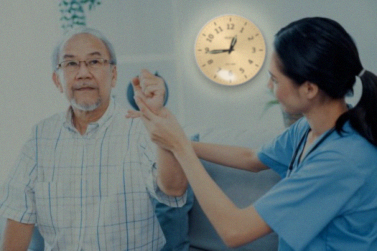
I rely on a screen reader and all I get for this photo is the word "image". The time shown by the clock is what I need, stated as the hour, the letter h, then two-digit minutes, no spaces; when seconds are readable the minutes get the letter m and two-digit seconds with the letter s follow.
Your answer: 12h44
